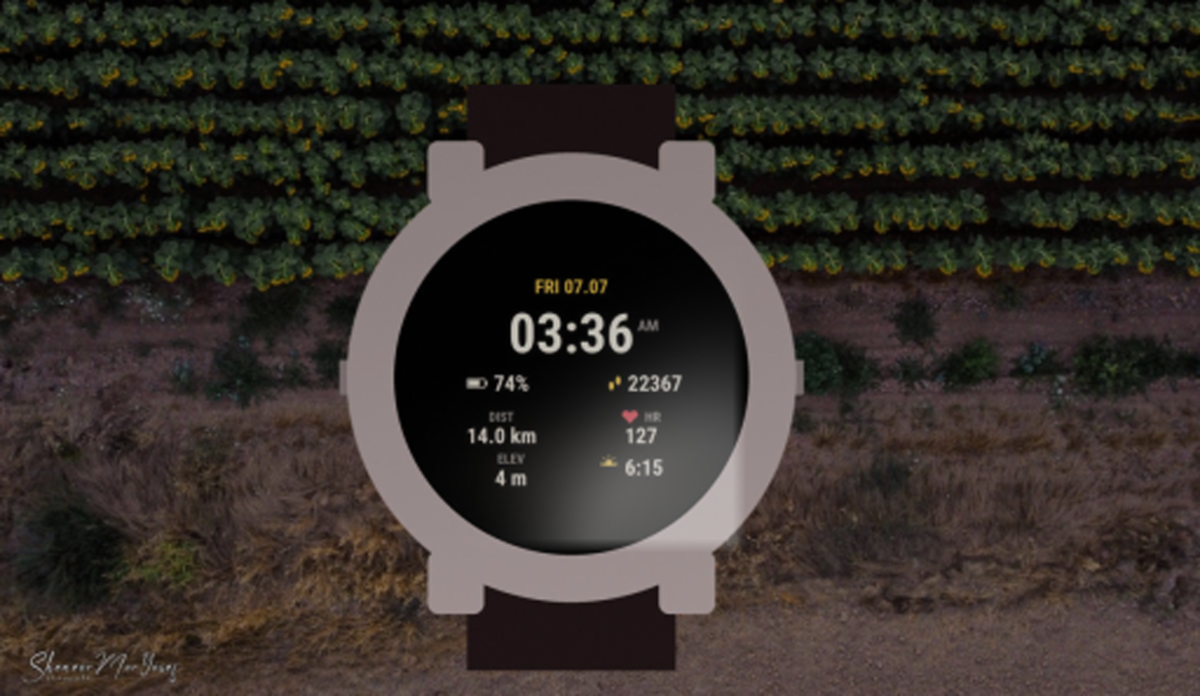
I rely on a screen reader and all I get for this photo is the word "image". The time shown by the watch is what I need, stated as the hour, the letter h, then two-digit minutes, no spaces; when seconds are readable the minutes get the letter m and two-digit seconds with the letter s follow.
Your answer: 3h36
